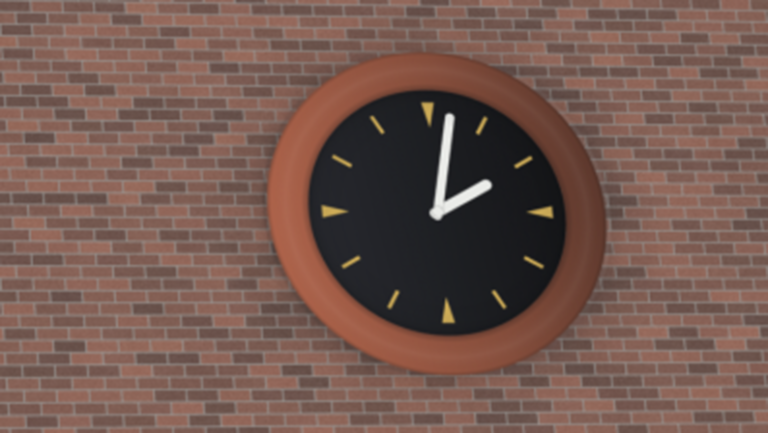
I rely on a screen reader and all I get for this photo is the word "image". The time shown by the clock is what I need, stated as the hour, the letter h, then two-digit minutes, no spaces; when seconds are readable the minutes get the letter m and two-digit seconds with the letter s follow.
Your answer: 2h02
